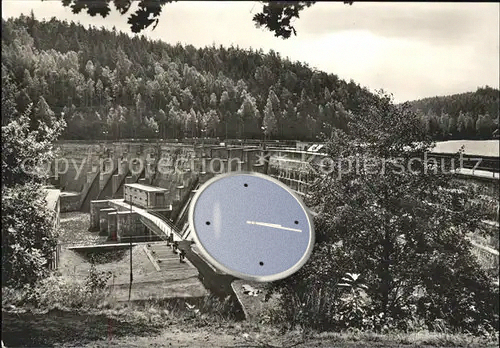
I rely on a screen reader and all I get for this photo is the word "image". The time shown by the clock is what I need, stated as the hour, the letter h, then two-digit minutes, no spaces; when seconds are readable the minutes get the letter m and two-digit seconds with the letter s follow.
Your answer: 3h17
